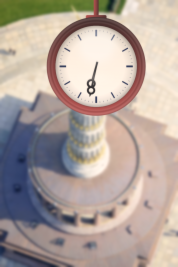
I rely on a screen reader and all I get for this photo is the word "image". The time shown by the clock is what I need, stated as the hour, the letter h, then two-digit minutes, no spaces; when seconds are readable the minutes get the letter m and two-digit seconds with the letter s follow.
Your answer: 6h32
